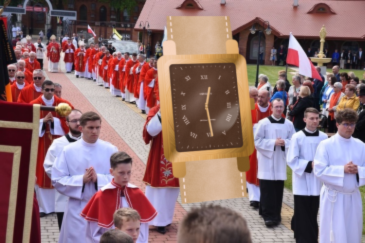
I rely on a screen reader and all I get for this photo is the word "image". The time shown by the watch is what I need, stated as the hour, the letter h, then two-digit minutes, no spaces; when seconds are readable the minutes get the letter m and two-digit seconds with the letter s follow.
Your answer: 12h29
